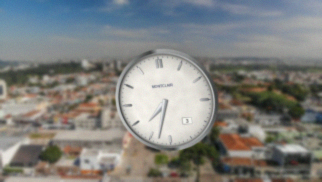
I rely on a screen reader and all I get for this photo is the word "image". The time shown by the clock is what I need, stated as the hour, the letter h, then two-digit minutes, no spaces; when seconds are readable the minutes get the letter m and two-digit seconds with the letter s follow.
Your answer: 7h33
